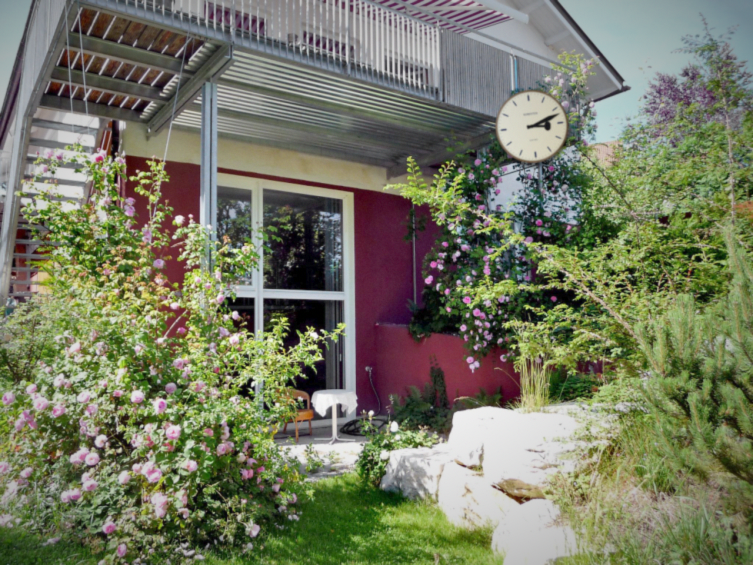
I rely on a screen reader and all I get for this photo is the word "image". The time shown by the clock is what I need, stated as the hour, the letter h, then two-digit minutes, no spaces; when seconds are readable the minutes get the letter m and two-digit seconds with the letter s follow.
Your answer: 3h12
